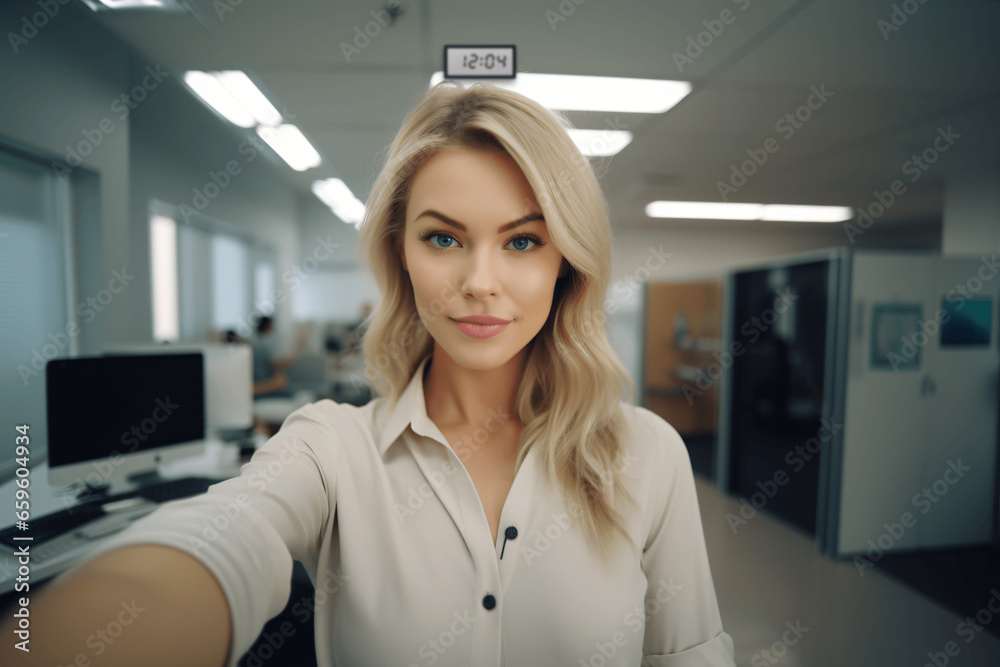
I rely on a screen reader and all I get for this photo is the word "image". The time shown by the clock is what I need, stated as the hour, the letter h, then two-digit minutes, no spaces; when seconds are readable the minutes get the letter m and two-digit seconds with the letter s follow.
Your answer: 12h04
